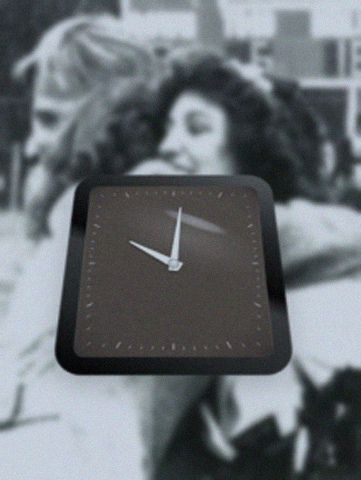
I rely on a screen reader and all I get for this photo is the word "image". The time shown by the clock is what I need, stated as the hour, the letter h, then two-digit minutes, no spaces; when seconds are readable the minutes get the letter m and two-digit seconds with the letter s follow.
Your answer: 10h01
